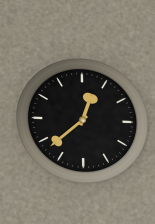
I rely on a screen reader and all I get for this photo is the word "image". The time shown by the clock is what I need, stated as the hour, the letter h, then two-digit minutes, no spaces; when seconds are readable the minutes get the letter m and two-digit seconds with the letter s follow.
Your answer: 12h38
